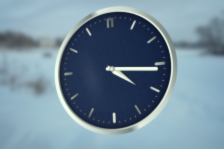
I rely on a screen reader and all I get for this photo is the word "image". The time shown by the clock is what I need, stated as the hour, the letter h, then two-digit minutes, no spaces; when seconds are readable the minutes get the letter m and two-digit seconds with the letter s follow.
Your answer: 4h16
